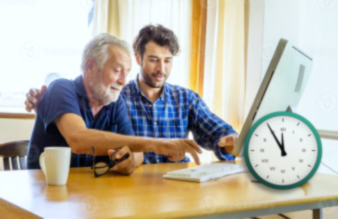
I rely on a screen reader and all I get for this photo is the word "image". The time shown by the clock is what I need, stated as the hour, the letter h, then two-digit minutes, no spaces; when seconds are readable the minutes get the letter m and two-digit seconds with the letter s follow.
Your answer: 11h55
